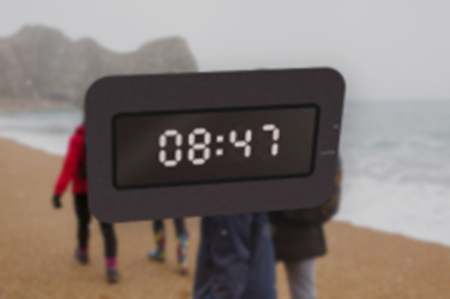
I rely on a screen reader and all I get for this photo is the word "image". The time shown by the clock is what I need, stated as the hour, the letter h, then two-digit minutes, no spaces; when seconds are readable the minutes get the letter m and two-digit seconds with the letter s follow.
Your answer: 8h47
